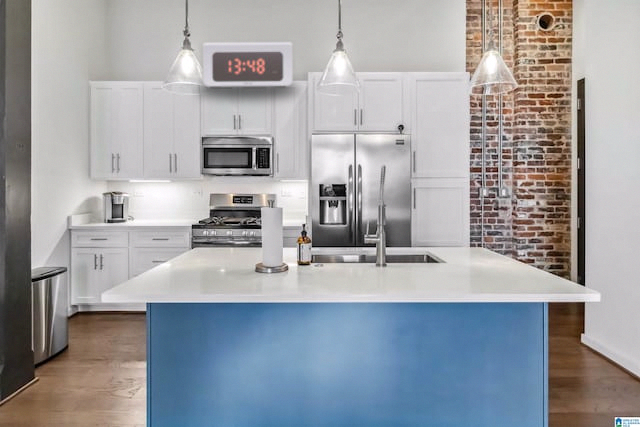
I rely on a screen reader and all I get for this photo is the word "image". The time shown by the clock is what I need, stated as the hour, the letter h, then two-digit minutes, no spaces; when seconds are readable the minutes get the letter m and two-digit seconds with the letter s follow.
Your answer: 13h48
